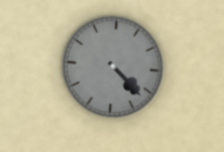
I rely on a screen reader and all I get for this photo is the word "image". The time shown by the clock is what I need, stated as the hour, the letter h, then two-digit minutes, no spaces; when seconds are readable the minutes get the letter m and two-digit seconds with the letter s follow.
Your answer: 4h22
